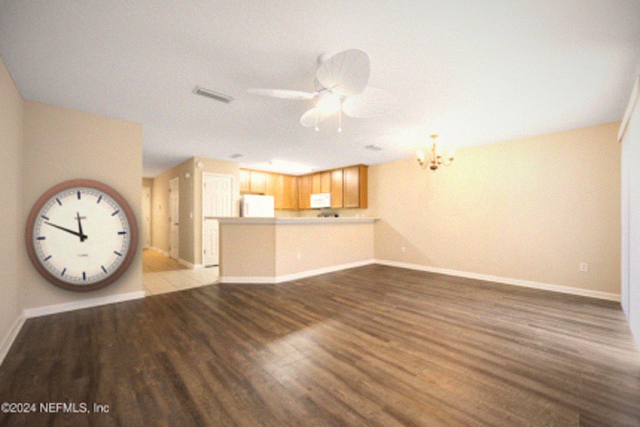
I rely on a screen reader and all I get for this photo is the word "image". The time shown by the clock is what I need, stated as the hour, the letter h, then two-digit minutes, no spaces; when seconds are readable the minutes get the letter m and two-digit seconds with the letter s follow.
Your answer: 11h49
